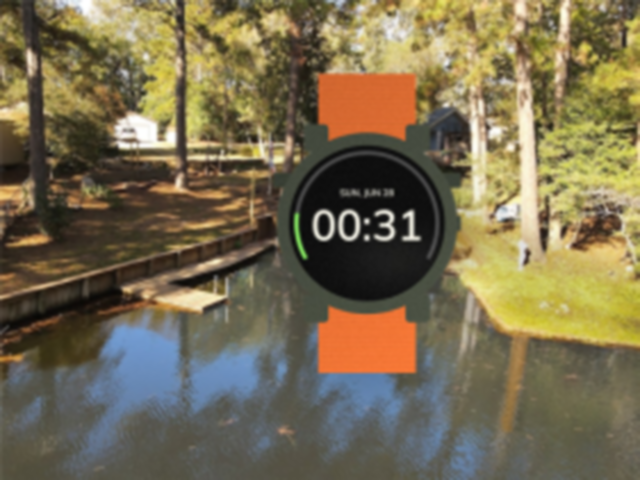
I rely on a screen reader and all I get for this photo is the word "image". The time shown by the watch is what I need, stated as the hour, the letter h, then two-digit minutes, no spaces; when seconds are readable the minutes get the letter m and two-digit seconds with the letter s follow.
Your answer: 0h31
